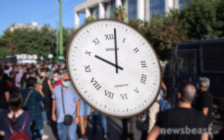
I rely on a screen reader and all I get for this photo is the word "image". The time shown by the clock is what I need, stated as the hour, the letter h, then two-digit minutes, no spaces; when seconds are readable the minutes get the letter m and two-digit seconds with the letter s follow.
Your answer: 10h02
